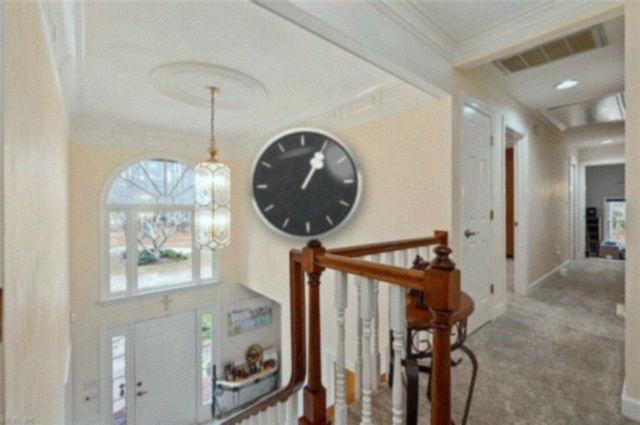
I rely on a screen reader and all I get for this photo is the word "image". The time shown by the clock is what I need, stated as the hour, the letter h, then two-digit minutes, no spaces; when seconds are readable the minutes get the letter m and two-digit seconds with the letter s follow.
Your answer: 1h05
